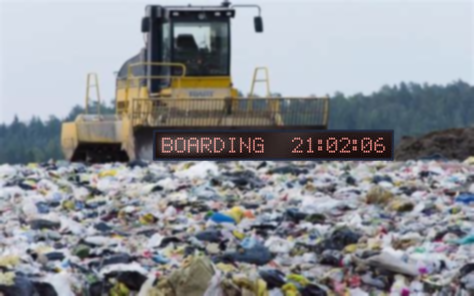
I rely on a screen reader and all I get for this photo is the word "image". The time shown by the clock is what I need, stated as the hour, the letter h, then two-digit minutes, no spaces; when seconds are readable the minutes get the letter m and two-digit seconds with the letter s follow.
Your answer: 21h02m06s
